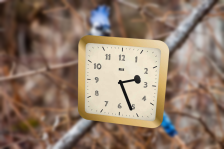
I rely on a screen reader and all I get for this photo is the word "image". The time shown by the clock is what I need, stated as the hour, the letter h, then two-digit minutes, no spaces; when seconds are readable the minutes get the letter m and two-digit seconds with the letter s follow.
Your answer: 2h26
